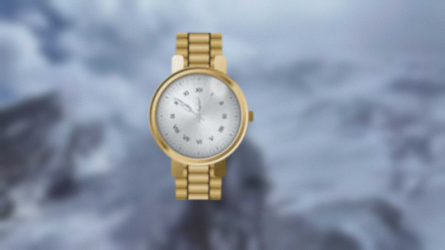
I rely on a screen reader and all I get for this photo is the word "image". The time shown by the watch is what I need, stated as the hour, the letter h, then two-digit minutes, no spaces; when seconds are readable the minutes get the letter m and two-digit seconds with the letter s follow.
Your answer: 11h51
